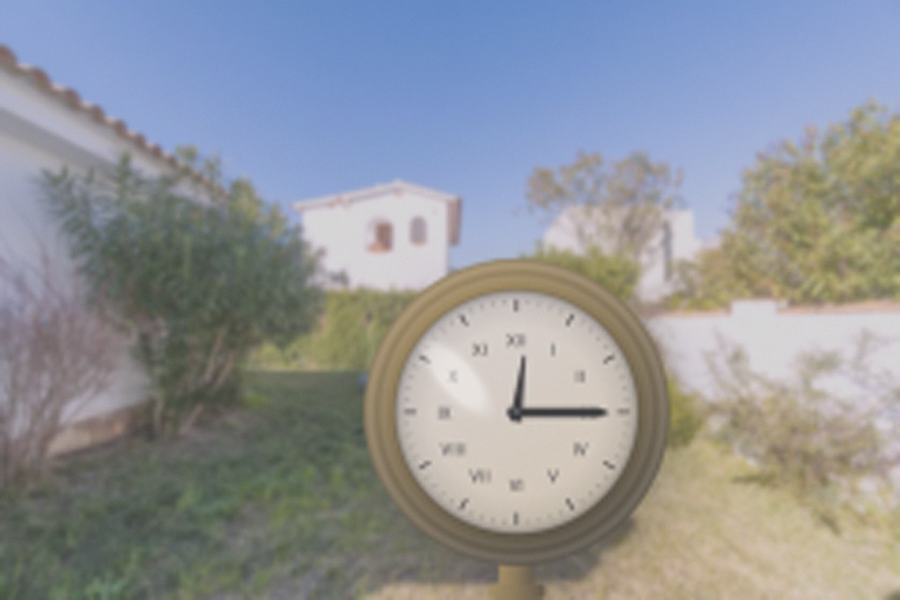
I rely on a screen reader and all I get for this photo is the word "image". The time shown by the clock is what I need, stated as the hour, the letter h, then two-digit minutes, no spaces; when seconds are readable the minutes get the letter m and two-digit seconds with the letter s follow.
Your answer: 12h15
